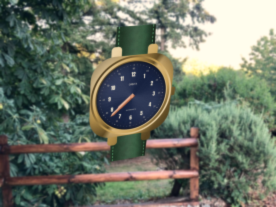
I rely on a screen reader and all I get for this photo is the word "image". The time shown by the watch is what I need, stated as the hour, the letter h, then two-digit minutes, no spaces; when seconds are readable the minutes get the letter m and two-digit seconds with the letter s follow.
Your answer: 7h38
